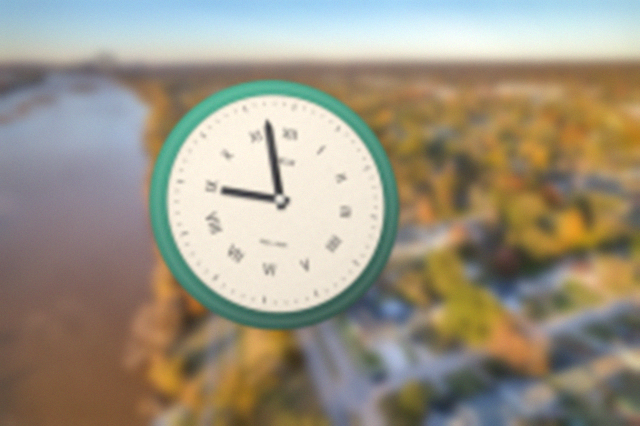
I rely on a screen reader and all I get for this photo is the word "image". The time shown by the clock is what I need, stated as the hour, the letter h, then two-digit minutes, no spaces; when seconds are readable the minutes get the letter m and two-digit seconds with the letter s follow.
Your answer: 8h57
